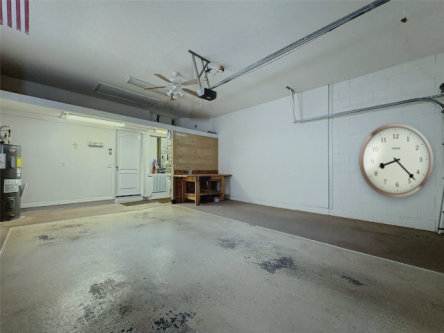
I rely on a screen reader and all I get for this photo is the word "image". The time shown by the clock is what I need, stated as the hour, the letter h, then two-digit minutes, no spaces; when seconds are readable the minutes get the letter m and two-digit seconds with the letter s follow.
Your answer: 8h23
